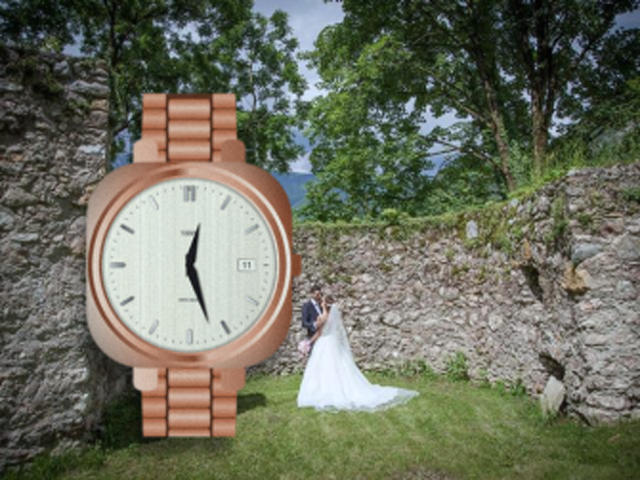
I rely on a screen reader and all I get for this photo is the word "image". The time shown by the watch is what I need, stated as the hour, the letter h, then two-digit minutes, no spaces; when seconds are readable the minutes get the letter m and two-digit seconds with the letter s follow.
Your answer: 12h27
